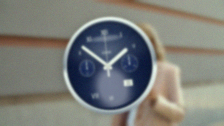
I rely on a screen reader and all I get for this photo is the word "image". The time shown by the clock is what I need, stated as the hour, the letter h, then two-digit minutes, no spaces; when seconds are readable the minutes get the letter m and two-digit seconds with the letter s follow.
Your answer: 1h52
